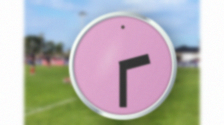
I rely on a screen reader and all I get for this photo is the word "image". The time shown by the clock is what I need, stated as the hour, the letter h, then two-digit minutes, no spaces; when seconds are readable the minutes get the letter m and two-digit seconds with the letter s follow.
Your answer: 2h30
